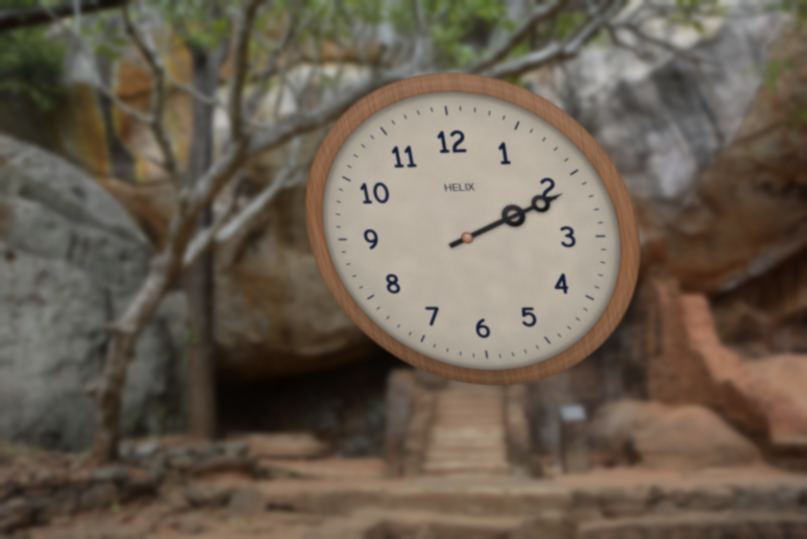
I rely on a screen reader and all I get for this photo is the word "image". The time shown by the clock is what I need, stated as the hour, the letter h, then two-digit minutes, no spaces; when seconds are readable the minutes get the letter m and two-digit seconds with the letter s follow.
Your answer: 2h11
